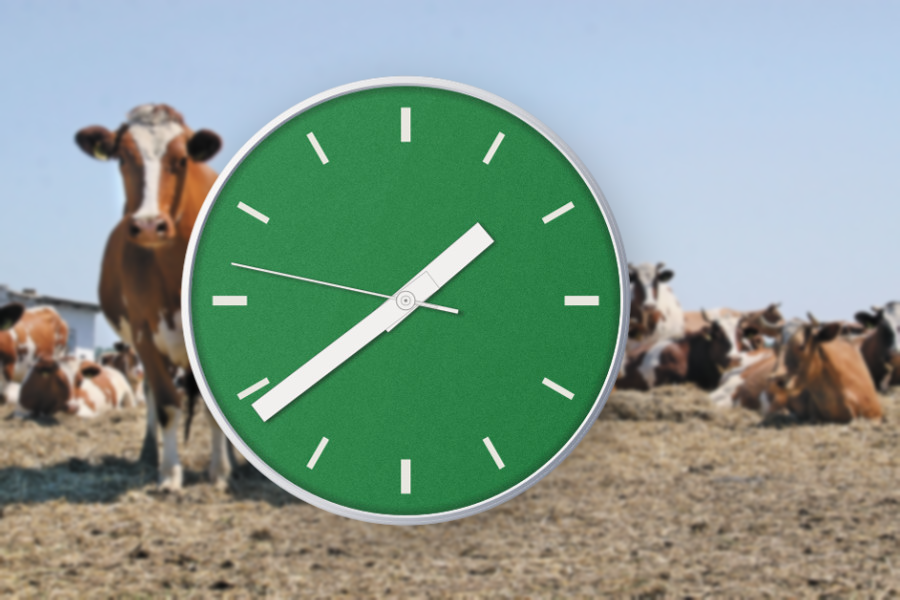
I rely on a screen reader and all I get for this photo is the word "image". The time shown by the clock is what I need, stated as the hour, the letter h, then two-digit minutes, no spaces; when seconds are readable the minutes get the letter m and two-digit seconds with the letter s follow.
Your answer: 1h38m47s
